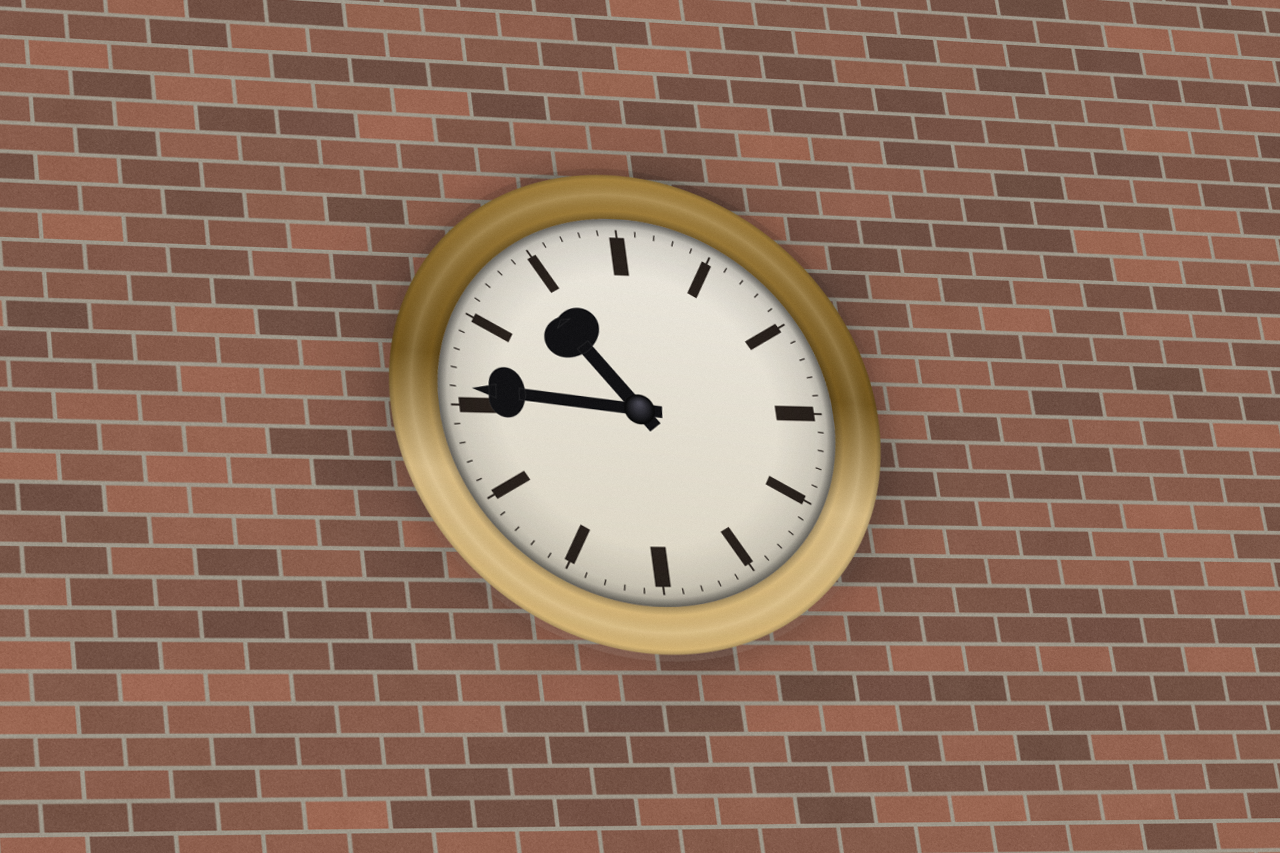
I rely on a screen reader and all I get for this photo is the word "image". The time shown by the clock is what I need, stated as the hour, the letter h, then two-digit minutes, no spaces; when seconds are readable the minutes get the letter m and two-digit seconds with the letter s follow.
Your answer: 10h46
